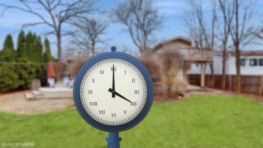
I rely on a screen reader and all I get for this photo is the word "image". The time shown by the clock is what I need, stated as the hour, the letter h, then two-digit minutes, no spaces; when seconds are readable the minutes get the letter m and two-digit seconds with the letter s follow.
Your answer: 4h00
